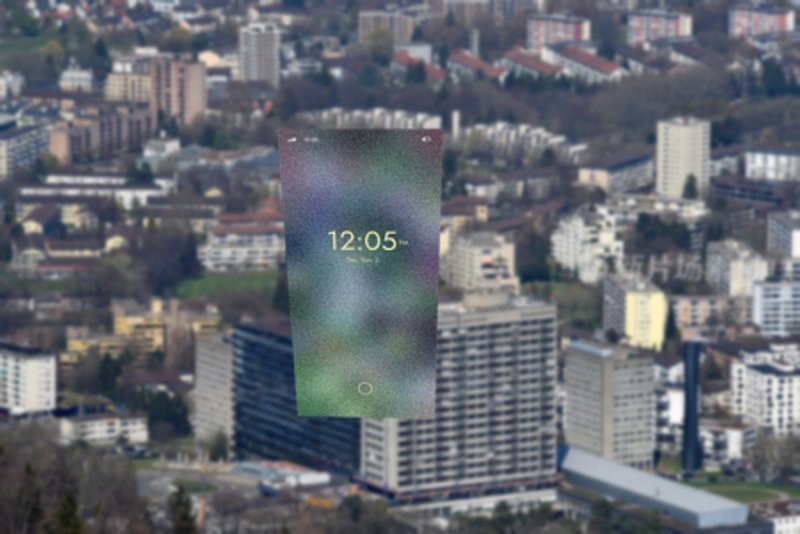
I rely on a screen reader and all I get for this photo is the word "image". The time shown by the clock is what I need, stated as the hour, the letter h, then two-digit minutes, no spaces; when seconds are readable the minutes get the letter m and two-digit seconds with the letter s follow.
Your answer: 12h05
